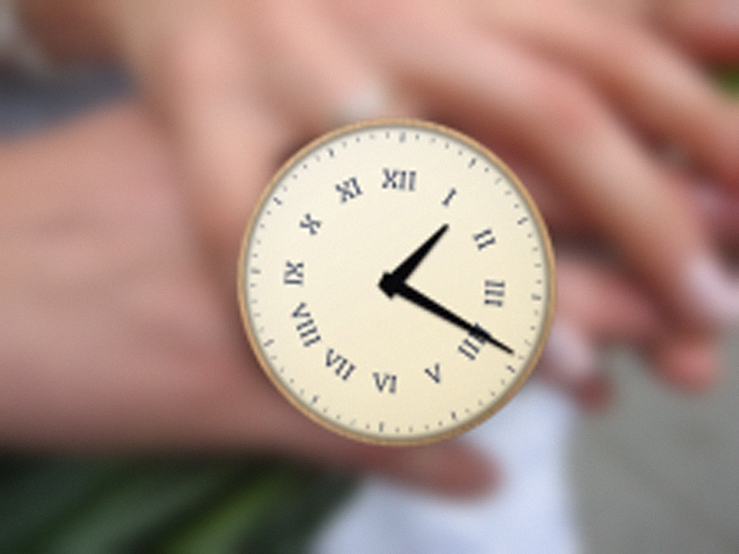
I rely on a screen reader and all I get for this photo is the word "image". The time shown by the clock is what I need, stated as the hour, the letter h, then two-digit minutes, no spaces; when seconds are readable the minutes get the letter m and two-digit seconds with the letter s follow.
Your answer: 1h19
